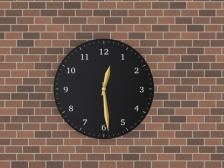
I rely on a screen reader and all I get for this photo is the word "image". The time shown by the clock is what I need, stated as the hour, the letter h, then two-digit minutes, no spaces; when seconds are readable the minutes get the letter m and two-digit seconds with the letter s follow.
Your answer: 12h29
